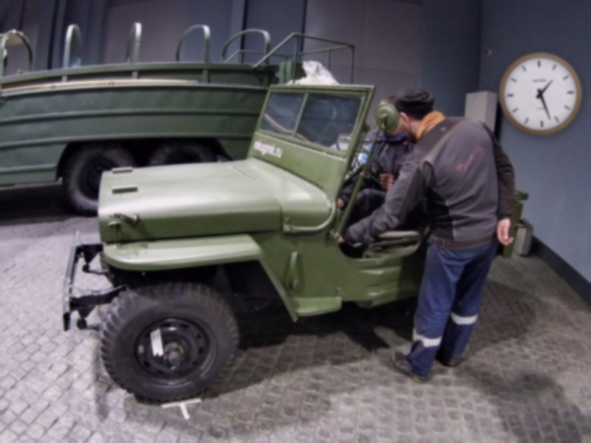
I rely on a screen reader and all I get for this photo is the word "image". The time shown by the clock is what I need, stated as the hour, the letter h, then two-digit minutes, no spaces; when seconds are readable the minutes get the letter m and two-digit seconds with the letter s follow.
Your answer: 1h27
